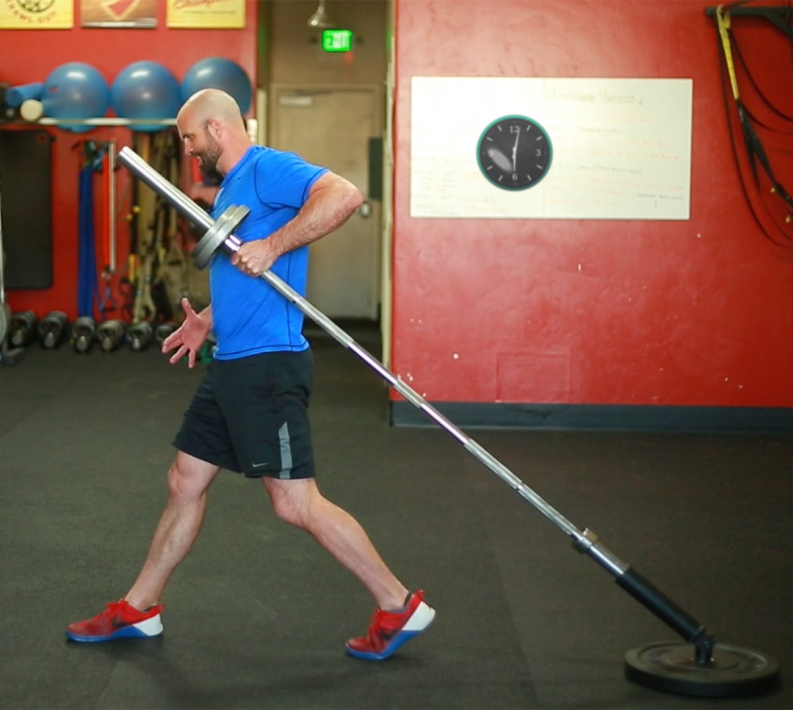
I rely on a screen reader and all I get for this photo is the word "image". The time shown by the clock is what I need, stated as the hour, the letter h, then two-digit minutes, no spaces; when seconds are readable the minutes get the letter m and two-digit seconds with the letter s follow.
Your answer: 6h02
